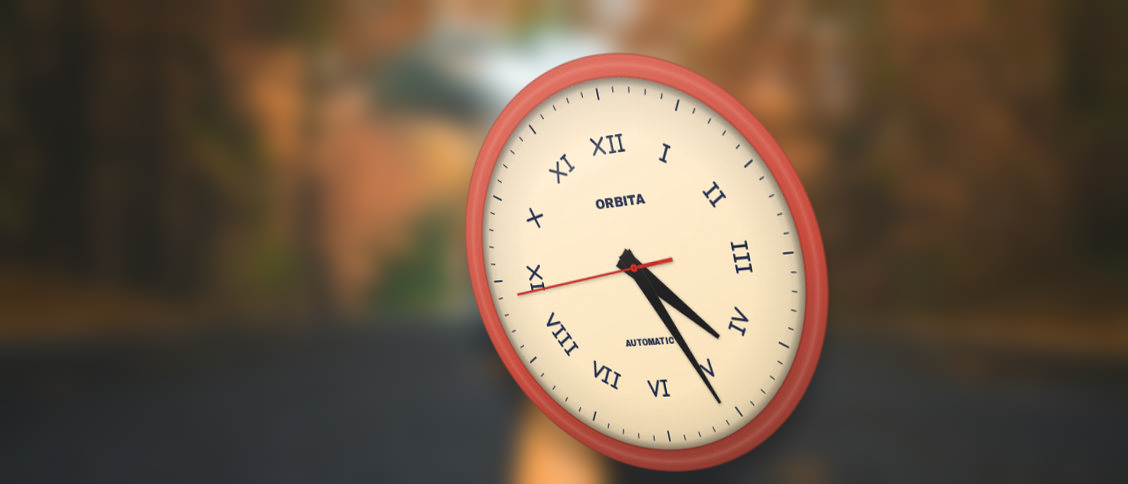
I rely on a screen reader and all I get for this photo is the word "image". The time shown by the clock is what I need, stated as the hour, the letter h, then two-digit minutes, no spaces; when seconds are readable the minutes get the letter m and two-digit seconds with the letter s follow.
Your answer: 4h25m44s
